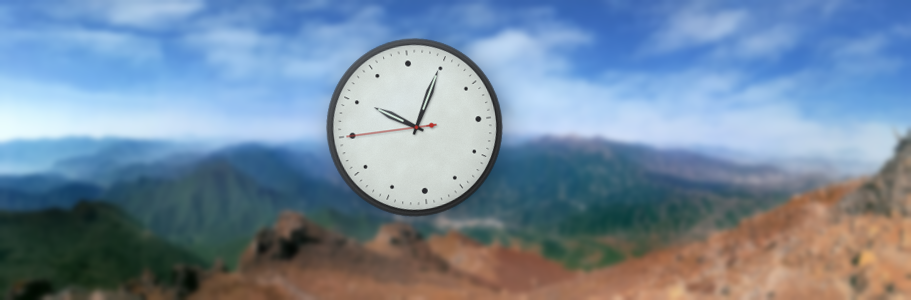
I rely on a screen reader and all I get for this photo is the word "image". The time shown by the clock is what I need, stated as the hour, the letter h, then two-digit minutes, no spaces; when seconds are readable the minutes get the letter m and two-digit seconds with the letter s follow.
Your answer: 10h04m45s
